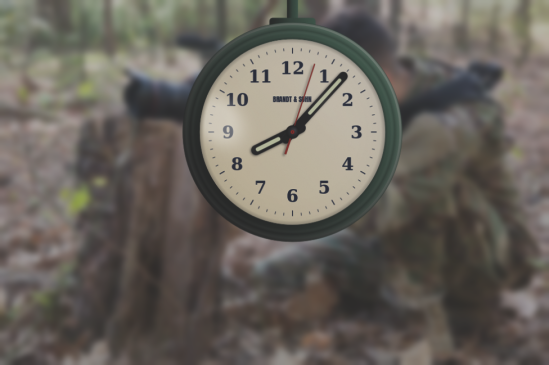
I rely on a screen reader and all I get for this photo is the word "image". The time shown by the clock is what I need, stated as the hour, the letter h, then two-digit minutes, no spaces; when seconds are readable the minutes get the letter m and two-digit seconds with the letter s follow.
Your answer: 8h07m03s
